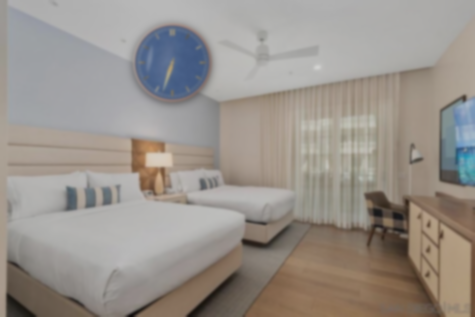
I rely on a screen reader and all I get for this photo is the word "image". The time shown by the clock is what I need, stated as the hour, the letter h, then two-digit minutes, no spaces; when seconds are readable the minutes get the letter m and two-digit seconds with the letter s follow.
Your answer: 6h33
